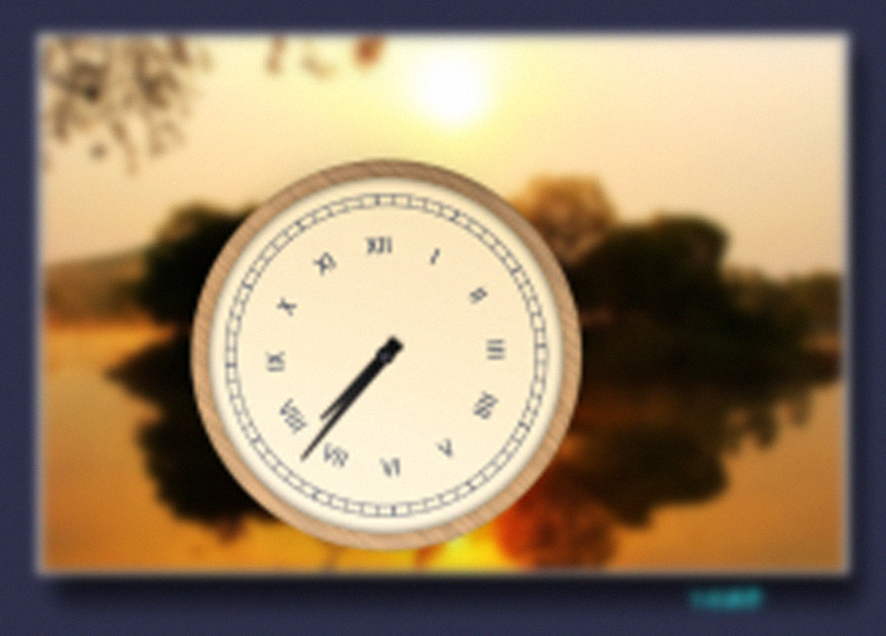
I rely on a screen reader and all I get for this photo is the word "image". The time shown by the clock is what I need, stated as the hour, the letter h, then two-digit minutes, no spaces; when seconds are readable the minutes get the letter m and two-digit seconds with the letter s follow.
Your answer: 7h37
